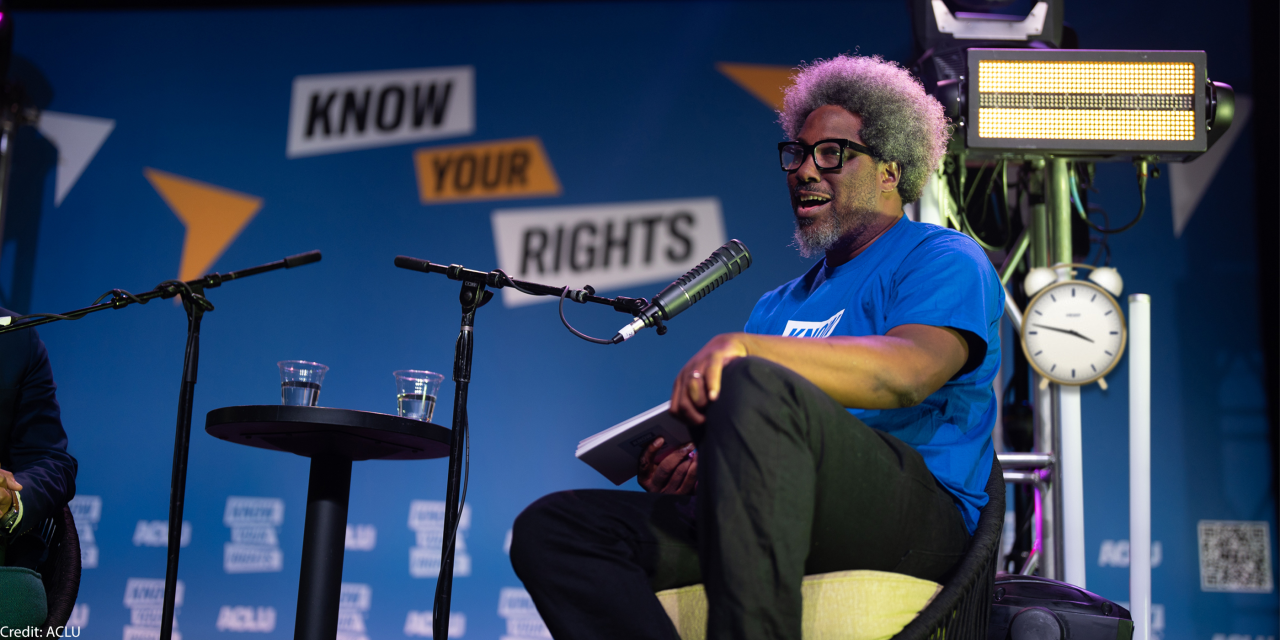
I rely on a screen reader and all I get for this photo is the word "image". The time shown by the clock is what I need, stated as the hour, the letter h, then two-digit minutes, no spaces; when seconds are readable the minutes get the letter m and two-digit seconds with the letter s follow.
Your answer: 3h47
